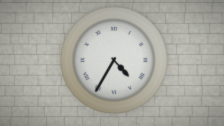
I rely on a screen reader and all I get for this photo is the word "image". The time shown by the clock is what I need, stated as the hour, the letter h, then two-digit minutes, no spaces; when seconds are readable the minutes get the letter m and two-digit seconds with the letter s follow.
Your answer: 4h35
